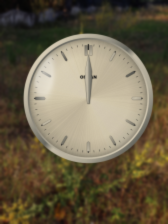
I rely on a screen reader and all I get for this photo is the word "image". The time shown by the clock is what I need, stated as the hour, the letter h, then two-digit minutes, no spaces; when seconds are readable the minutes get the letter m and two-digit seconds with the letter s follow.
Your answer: 12h00
